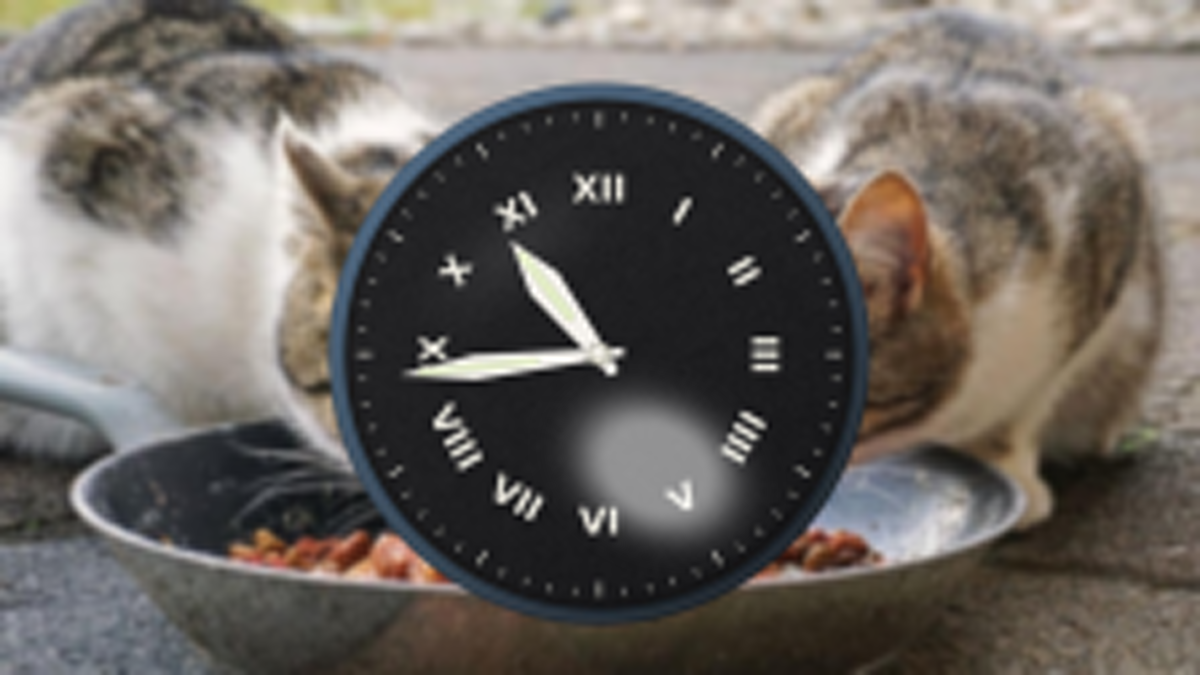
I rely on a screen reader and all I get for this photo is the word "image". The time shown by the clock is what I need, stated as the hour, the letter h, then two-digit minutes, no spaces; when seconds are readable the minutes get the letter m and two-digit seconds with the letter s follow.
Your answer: 10h44
